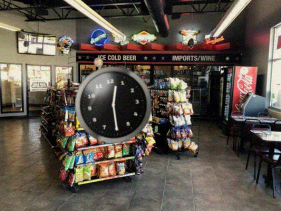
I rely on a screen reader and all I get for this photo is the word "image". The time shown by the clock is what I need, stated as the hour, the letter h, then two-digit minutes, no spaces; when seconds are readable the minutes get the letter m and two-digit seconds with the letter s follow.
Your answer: 12h30
